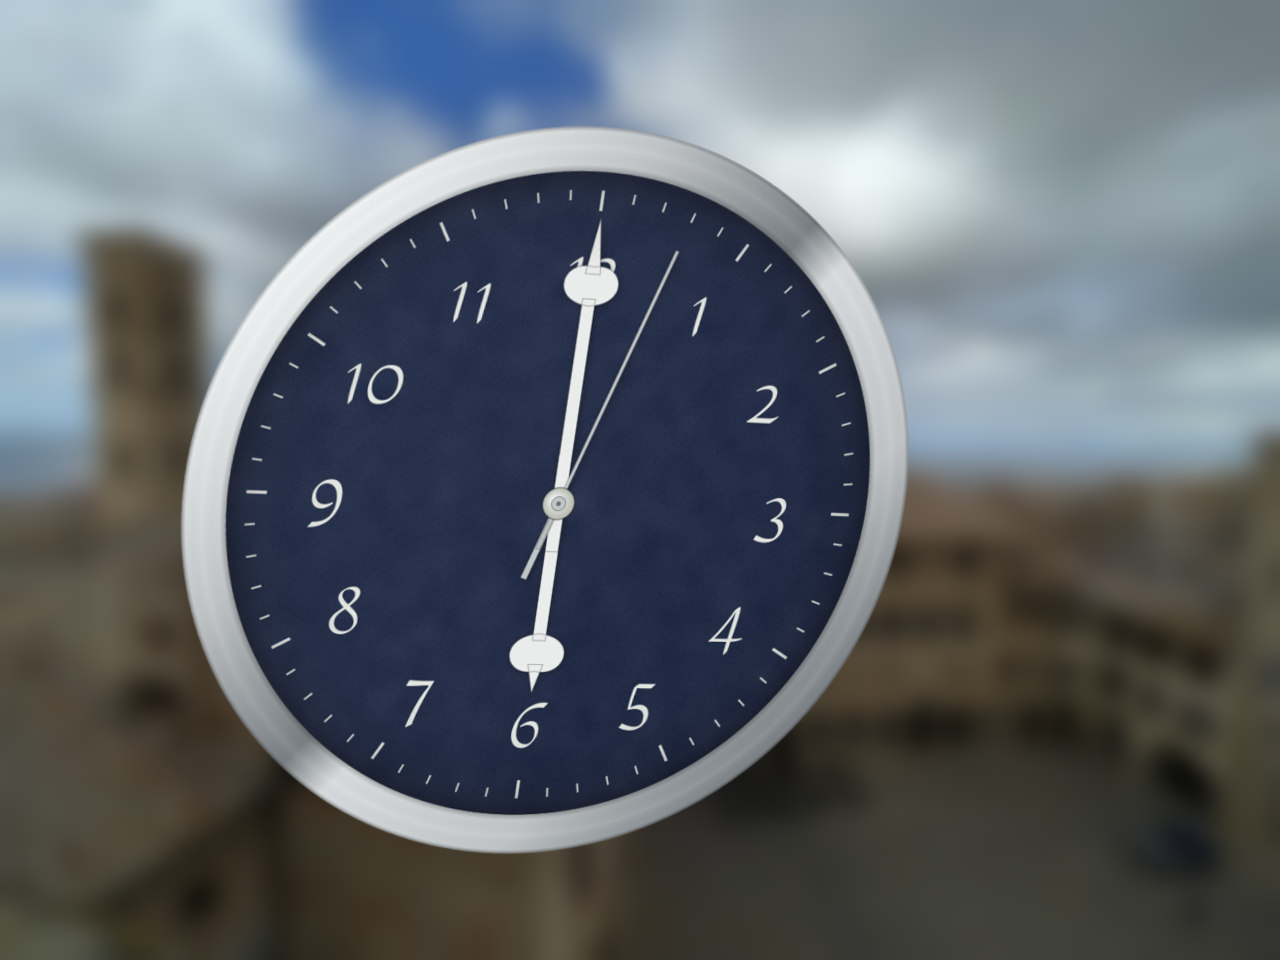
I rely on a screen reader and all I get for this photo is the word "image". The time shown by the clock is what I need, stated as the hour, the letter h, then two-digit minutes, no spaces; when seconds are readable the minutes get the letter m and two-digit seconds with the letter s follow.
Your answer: 6h00m03s
